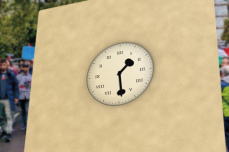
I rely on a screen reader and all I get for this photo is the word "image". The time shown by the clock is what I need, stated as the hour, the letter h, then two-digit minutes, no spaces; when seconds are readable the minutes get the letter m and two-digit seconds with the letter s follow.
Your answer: 1h29
